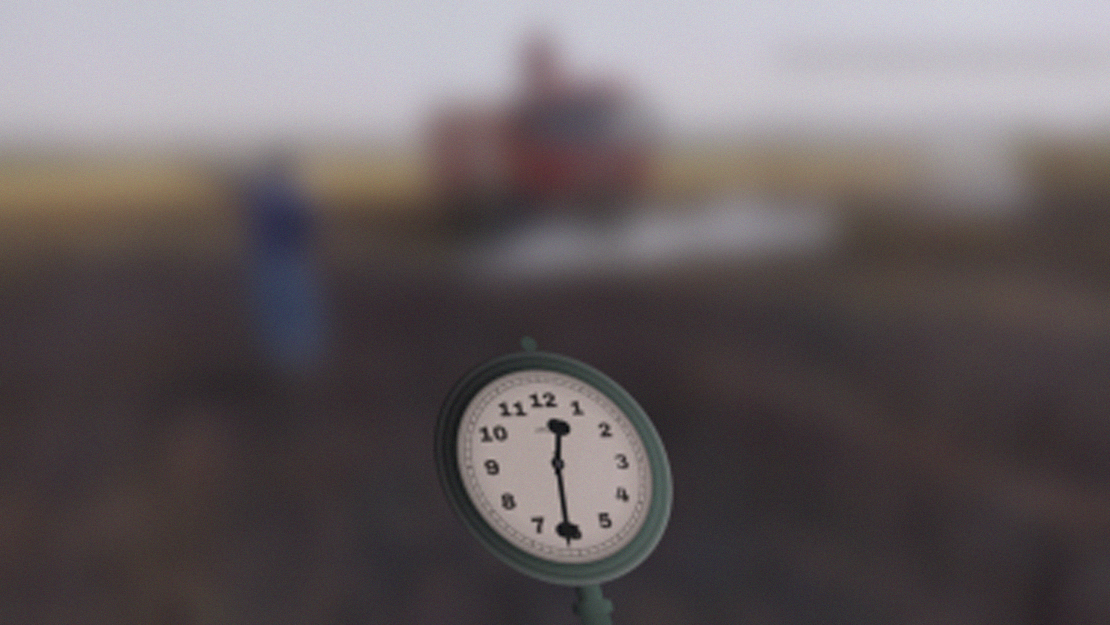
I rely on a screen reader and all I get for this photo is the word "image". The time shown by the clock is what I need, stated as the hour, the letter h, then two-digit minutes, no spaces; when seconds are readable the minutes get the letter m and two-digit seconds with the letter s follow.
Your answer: 12h31
